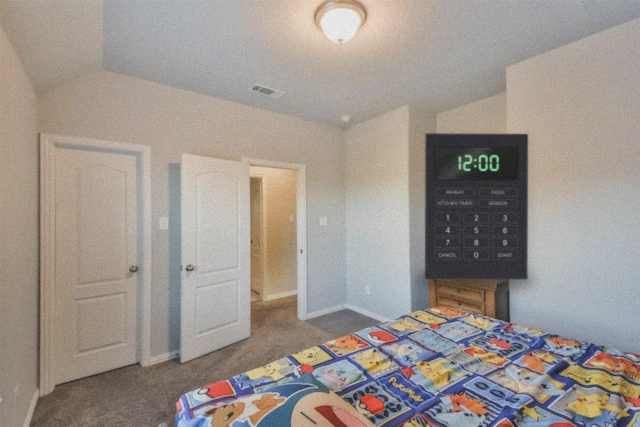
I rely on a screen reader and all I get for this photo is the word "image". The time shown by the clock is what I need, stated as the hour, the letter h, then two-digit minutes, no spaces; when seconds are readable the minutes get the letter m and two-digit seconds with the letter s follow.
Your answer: 12h00
